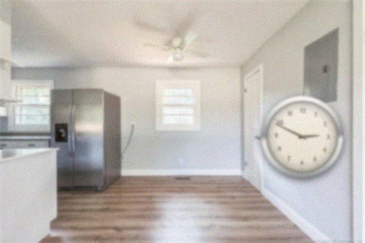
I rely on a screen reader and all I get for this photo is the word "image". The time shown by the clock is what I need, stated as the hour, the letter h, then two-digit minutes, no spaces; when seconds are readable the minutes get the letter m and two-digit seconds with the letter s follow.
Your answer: 2h49
